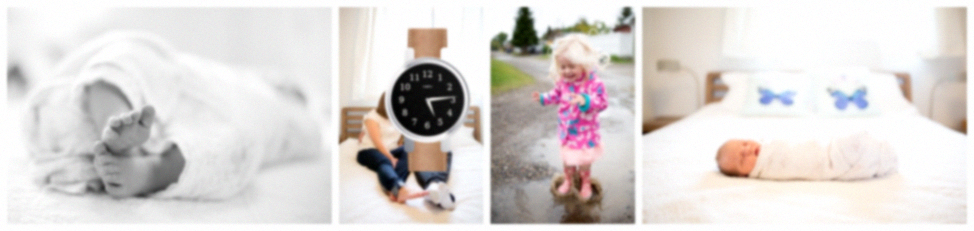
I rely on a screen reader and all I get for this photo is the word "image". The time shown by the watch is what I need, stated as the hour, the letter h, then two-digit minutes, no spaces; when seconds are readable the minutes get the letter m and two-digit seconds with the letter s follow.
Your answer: 5h14
